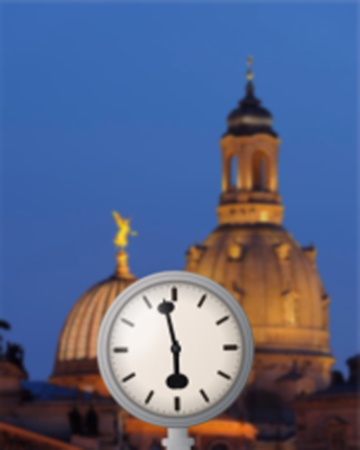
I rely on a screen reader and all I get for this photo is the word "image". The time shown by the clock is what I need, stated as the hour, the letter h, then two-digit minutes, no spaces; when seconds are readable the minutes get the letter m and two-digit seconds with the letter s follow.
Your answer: 5h58
